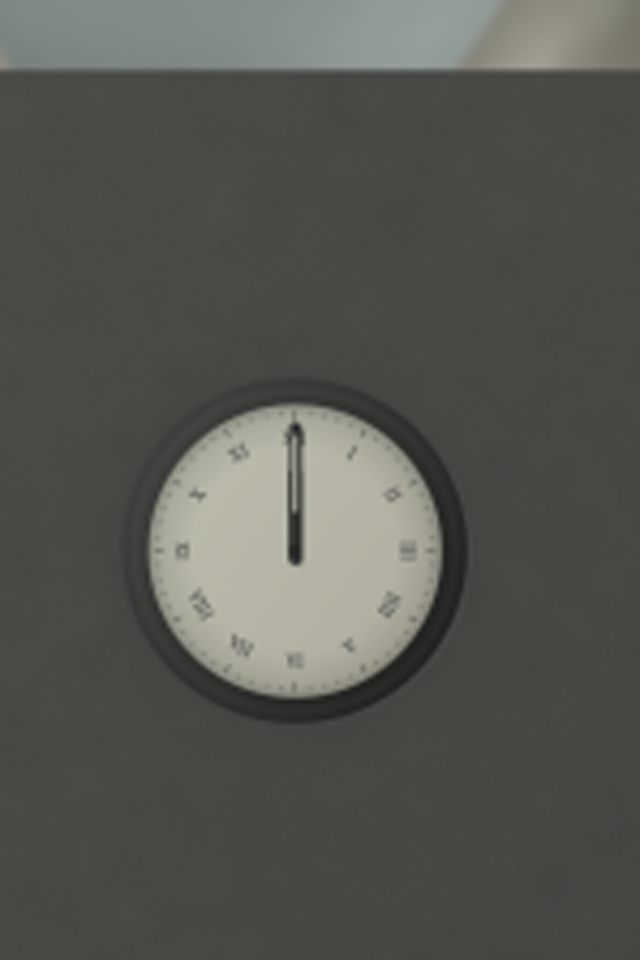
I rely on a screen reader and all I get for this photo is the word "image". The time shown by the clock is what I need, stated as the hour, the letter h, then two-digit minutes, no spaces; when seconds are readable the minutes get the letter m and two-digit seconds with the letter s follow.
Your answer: 12h00
